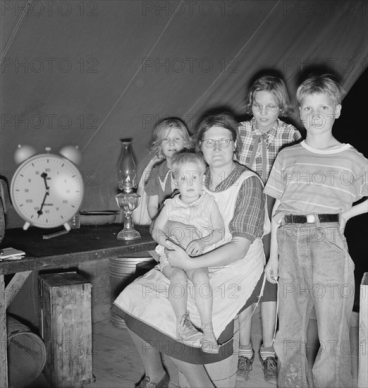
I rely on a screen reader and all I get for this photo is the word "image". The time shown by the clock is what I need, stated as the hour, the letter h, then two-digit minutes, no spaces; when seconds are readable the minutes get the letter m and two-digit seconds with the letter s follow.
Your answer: 11h33
